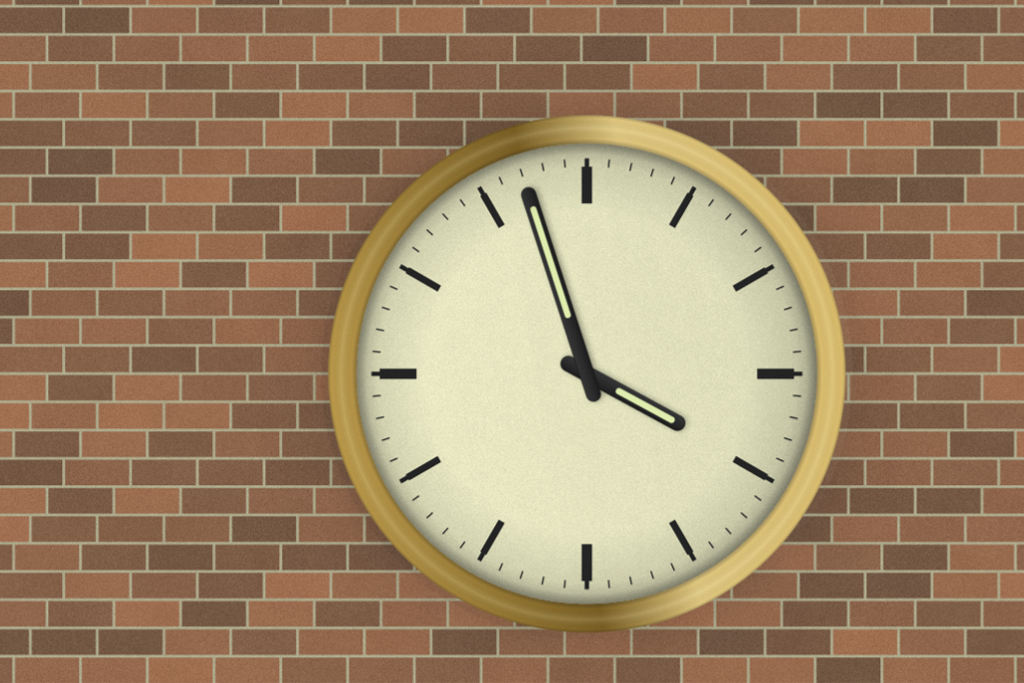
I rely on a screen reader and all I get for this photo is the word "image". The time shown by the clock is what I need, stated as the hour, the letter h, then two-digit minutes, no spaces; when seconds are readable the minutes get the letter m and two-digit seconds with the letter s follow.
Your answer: 3h57
